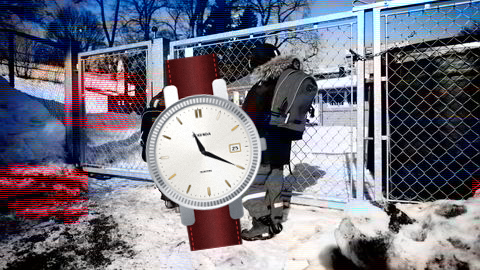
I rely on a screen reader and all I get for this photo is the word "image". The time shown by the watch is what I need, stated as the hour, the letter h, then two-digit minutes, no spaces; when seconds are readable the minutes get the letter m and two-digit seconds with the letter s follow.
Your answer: 11h20
